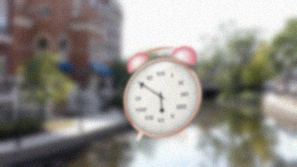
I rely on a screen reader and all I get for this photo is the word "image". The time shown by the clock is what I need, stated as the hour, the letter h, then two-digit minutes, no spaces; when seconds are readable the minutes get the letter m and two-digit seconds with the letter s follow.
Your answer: 5h51
